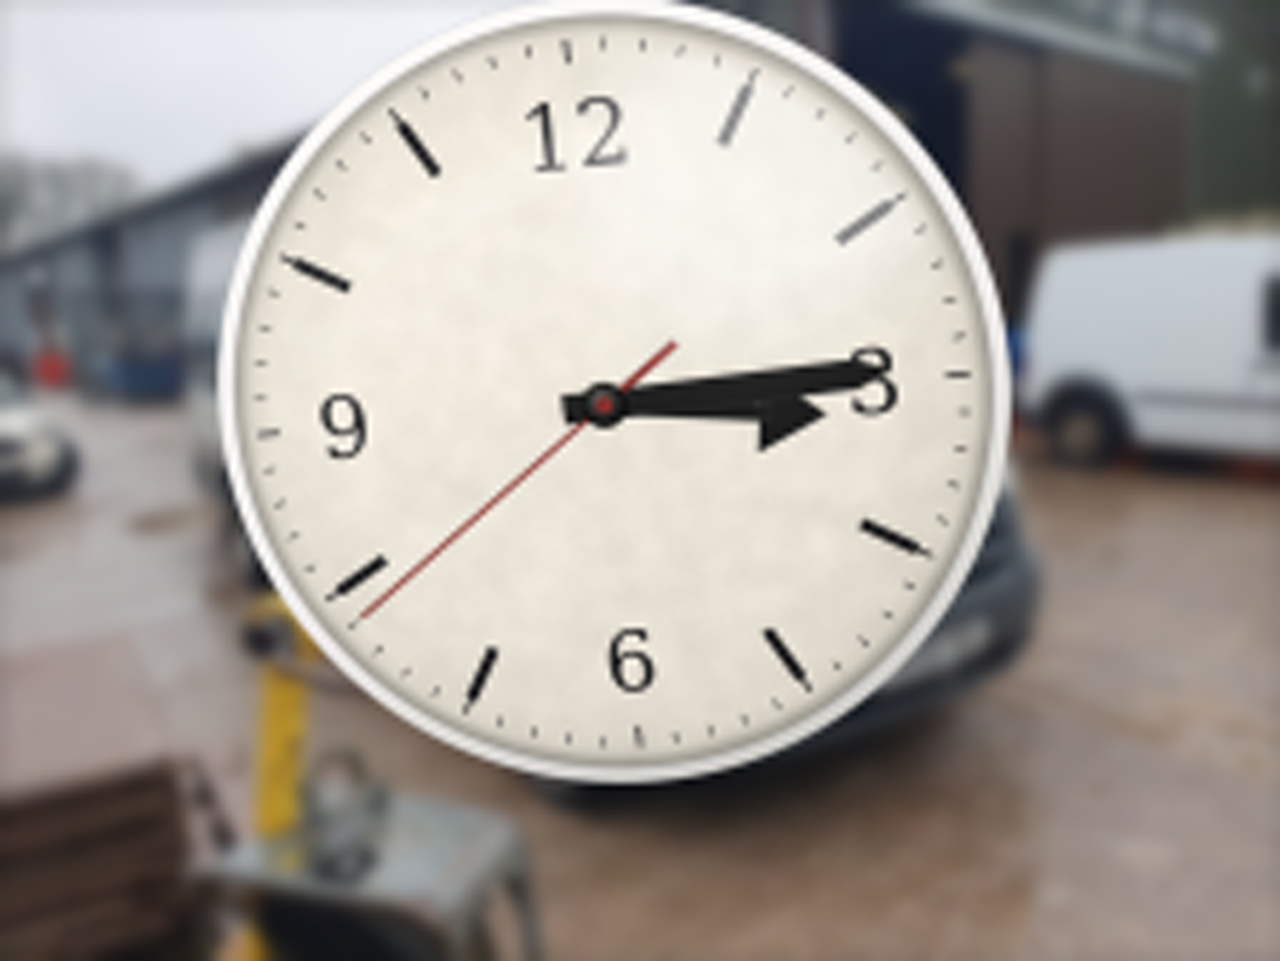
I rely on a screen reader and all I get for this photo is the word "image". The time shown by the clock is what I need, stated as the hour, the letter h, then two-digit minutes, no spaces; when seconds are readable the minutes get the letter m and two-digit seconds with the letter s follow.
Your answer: 3h14m39s
